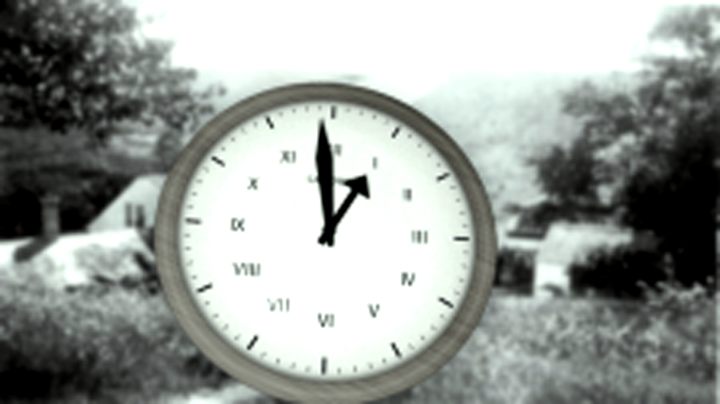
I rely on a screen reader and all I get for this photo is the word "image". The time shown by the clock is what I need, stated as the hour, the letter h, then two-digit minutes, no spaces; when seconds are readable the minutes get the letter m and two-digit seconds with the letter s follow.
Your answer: 12h59
